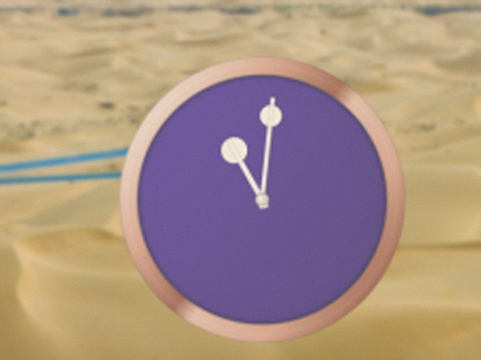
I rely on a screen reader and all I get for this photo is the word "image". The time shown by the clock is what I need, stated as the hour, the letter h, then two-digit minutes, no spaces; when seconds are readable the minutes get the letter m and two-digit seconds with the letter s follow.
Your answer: 11h01
